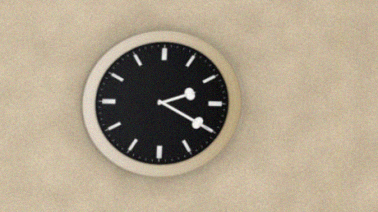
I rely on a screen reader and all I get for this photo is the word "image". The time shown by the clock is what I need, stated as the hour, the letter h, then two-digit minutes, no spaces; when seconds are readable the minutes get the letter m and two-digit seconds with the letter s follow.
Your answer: 2h20
